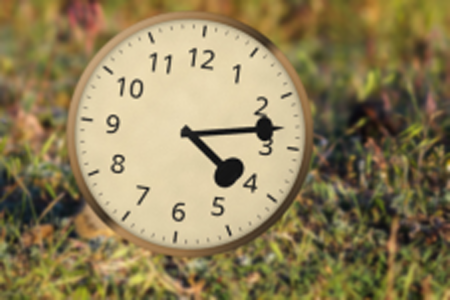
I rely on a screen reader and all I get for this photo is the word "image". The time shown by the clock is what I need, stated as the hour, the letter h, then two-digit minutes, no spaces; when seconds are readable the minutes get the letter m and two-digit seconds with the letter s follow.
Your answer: 4h13
